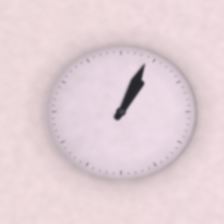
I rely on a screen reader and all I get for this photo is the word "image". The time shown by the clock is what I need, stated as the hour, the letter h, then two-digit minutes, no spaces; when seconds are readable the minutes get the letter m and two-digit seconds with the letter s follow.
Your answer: 1h04
